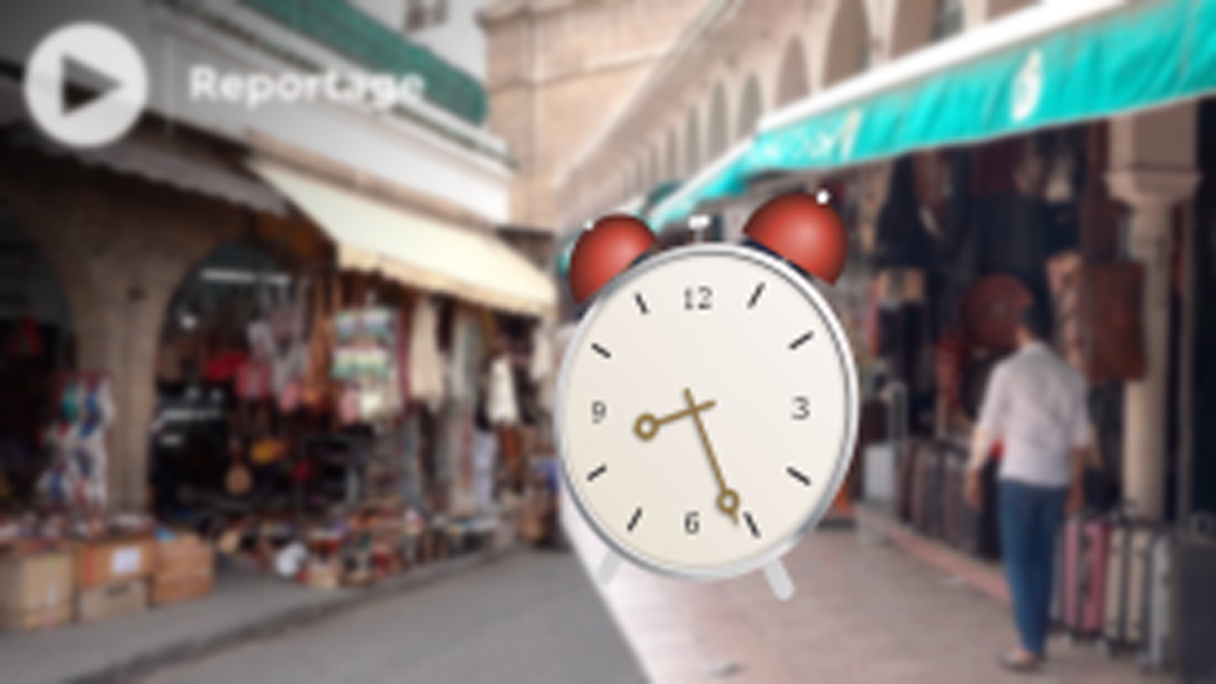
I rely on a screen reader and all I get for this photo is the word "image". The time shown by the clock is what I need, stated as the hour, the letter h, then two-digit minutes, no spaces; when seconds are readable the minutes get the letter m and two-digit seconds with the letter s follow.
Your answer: 8h26
